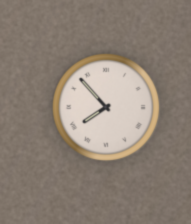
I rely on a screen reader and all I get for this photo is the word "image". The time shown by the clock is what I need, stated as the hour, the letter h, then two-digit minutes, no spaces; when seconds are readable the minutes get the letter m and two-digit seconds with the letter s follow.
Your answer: 7h53
